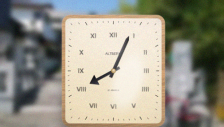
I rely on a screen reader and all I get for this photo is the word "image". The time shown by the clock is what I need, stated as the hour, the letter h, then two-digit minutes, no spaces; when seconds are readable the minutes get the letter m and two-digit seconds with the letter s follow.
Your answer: 8h04
